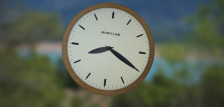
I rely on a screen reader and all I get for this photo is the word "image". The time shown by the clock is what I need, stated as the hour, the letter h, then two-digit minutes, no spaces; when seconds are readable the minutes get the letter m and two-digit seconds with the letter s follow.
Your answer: 8h20
